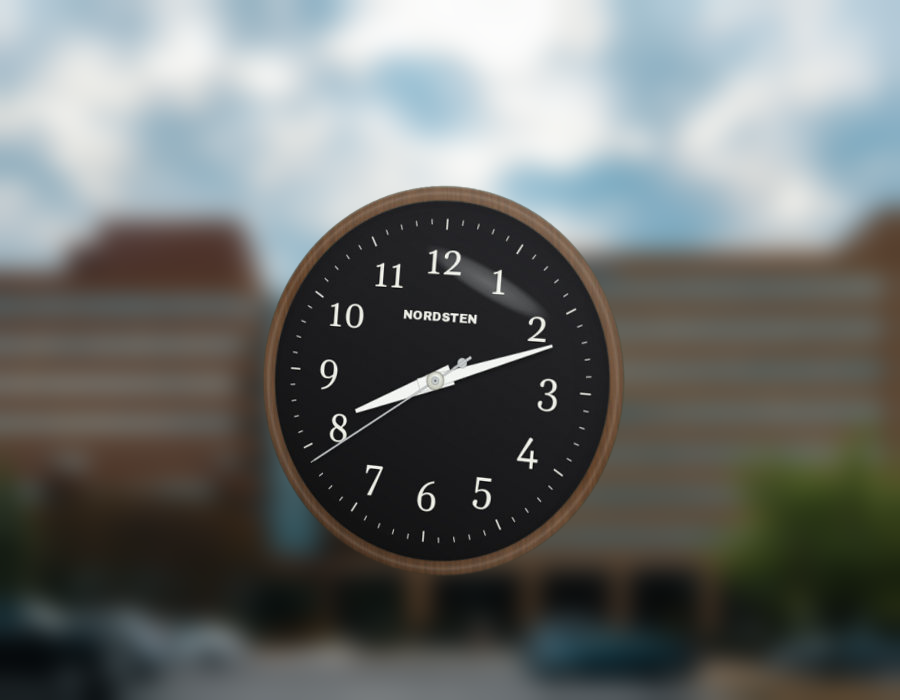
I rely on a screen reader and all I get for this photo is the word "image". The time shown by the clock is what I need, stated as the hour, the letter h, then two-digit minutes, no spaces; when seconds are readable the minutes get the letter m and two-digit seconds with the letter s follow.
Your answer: 8h11m39s
